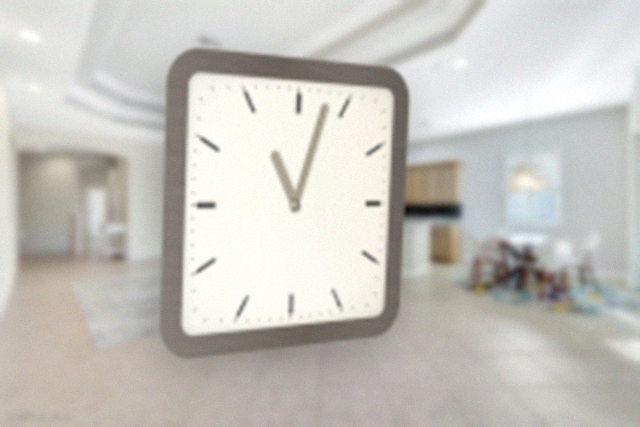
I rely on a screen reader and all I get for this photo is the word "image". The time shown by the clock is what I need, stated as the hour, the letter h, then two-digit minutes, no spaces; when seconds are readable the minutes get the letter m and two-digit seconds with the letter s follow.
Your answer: 11h03
